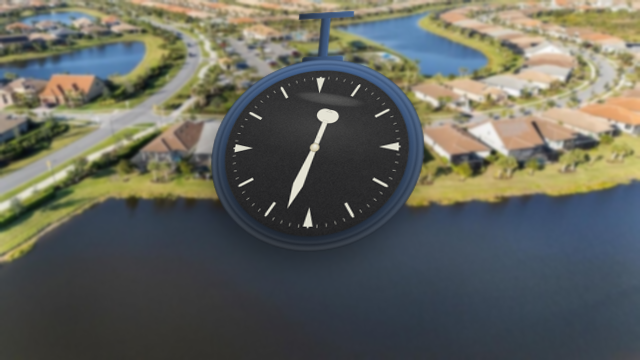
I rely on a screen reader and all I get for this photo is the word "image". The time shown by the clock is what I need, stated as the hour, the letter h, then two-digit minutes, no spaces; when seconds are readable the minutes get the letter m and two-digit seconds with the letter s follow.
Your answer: 12h33
